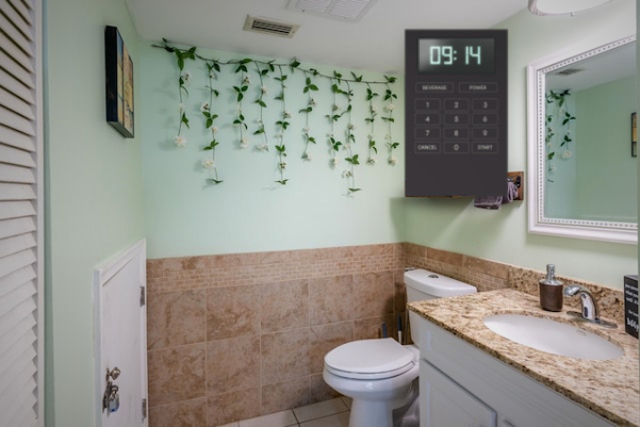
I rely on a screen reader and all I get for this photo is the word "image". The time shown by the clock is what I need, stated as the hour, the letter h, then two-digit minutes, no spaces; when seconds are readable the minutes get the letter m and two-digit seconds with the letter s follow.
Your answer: 9h14
